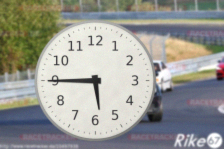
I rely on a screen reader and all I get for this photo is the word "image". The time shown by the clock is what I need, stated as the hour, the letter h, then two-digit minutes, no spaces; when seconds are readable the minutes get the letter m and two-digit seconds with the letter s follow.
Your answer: 5h45
